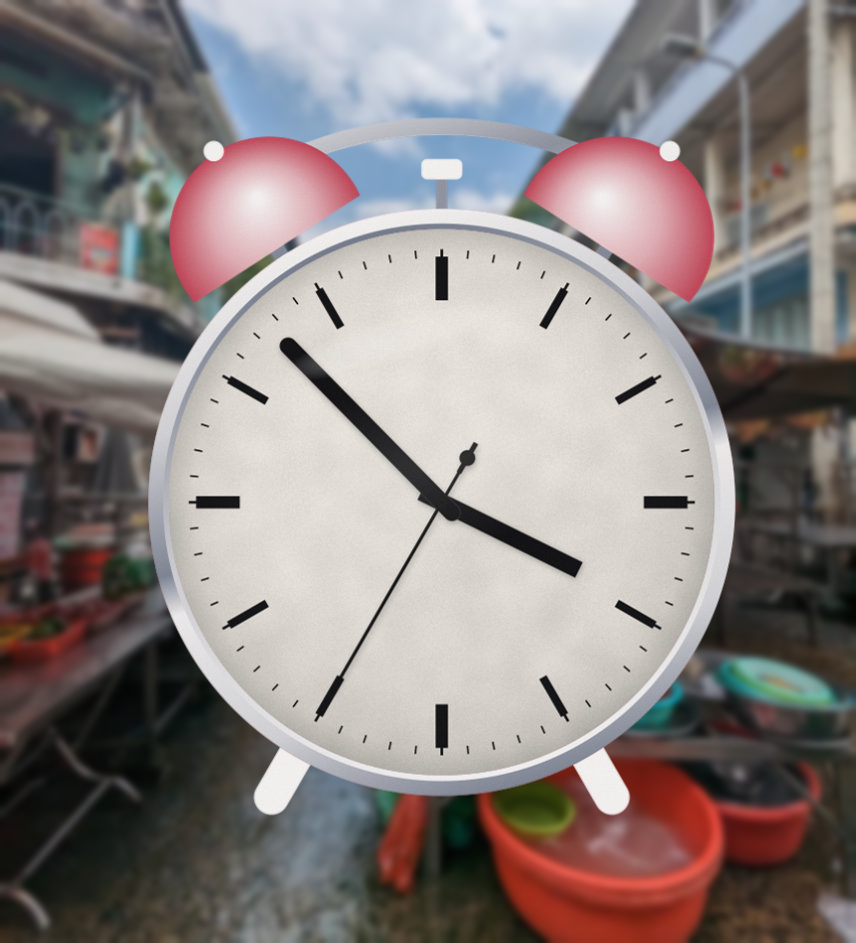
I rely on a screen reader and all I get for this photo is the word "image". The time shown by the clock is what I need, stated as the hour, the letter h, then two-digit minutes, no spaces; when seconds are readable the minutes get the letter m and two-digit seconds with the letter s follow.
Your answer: 3h52m35s
